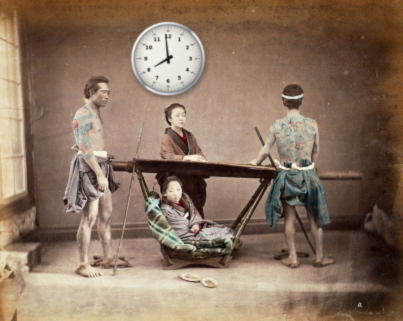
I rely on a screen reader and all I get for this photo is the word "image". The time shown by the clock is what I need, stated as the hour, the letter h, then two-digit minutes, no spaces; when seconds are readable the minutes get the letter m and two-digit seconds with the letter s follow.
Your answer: 7h59
